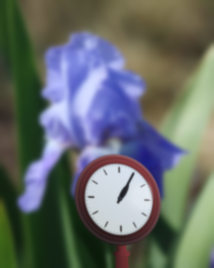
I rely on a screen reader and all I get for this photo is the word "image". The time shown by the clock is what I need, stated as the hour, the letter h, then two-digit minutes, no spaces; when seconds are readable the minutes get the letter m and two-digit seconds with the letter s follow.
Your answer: 1h05
